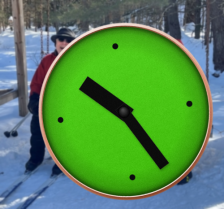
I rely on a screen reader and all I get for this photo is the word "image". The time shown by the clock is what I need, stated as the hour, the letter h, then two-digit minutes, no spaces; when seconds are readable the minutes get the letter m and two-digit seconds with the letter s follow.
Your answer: 10h25
